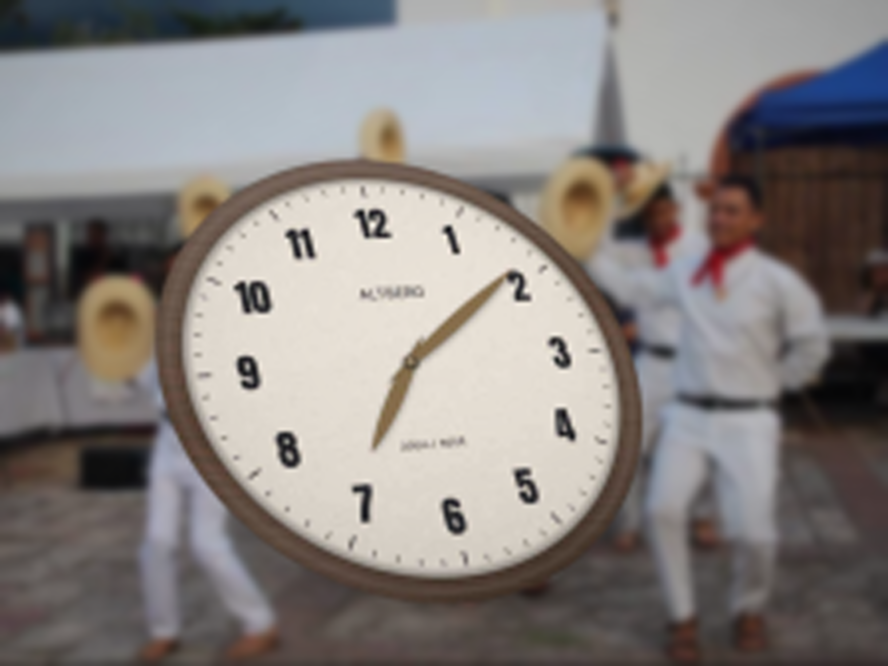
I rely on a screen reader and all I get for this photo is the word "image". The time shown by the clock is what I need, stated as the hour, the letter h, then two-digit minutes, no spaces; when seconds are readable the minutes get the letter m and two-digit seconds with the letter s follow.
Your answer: 7h09
